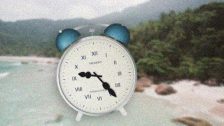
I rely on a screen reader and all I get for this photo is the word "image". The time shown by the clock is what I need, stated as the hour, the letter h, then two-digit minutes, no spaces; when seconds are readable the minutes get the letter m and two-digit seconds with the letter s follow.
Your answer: 9h24
